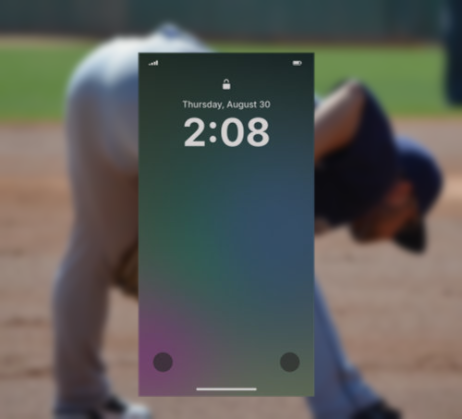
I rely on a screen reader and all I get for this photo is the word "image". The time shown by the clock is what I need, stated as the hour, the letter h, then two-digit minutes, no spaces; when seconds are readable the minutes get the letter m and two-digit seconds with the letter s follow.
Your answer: 2h08
